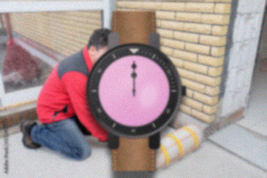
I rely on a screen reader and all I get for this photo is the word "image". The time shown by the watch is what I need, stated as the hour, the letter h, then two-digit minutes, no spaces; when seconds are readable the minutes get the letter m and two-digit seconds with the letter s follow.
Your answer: 12h00
